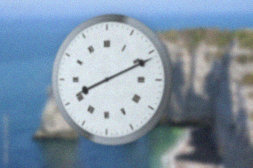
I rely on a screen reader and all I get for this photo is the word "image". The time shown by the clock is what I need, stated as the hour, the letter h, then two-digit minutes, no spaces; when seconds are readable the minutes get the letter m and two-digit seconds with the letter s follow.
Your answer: 8h11
